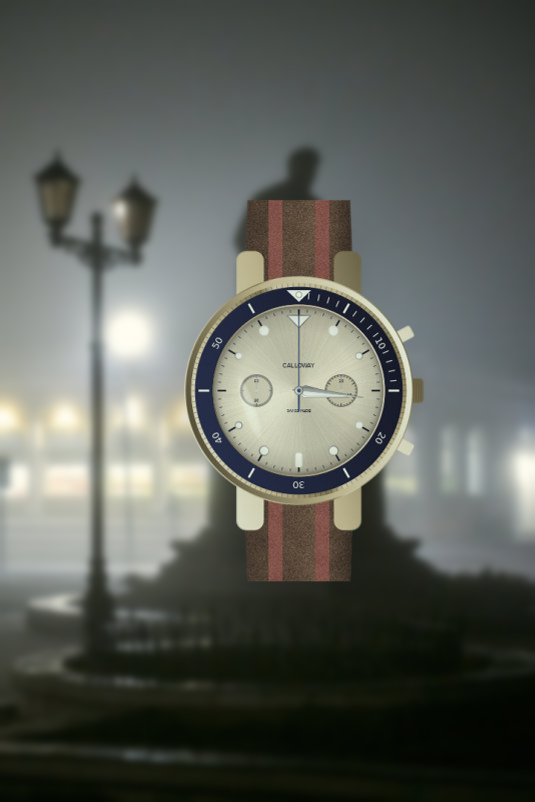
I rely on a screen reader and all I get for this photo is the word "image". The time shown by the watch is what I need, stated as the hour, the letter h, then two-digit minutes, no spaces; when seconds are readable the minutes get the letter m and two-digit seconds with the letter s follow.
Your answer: 3h16
